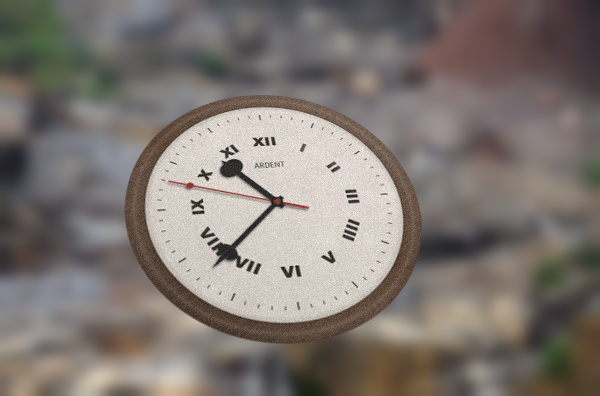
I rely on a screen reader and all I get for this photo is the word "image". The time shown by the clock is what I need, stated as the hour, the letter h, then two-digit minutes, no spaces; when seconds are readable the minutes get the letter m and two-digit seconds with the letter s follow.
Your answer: 10h37m48s
